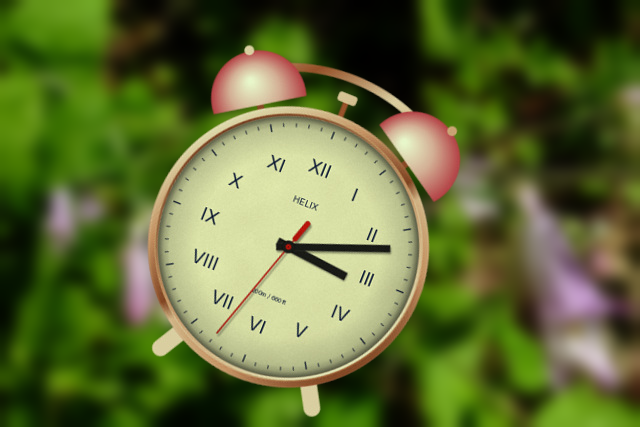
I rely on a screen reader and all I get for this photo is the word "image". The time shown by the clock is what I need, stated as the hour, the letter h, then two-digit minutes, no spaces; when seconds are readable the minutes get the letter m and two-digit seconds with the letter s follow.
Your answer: 3h11m33s
